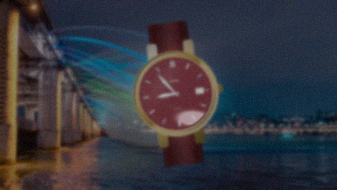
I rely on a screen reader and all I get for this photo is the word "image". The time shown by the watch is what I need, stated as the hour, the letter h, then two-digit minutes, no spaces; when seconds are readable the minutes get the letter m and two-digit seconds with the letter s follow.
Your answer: 8h54
